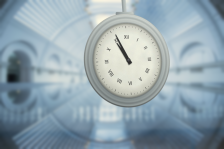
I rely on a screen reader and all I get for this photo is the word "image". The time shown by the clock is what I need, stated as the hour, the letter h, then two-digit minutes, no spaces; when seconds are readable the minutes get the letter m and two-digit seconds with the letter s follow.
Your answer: 10h56
